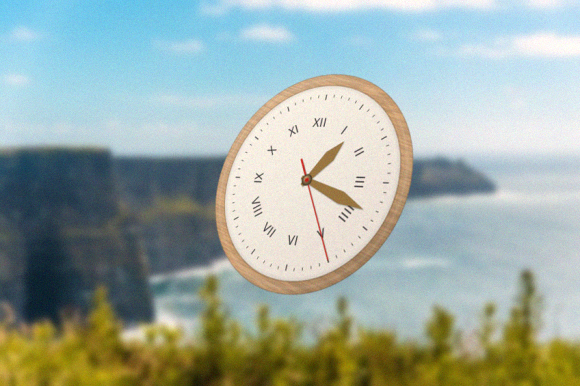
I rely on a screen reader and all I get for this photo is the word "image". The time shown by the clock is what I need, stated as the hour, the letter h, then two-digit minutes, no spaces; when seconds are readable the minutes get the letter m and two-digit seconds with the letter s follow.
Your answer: 1h18m25s
